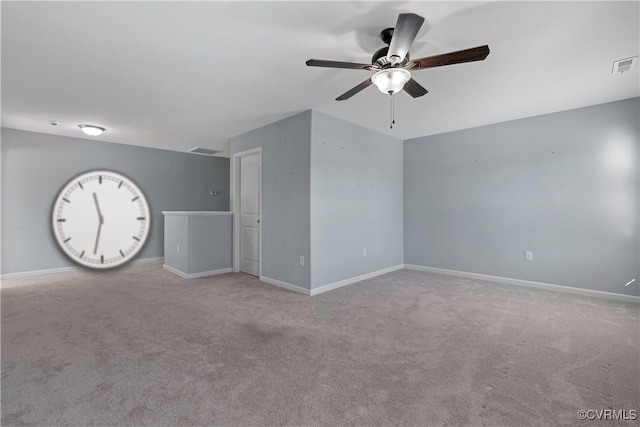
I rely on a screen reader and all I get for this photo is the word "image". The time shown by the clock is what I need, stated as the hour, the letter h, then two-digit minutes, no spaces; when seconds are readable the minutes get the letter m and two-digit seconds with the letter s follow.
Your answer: 11h32
